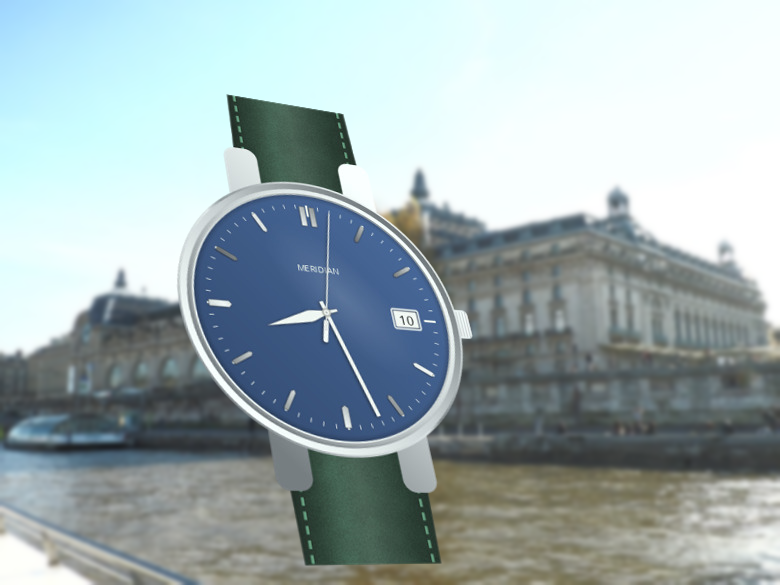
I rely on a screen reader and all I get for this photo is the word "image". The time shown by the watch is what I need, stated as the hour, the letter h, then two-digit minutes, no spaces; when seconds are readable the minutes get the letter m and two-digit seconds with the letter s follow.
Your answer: 8h27m02s
